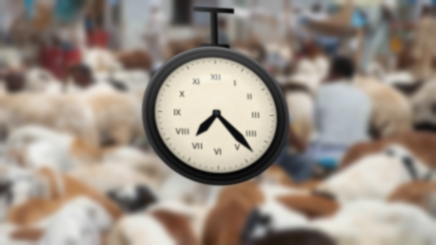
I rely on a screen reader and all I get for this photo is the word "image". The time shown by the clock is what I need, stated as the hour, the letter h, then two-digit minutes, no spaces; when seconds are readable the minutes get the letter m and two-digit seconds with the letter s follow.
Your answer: 7h23
